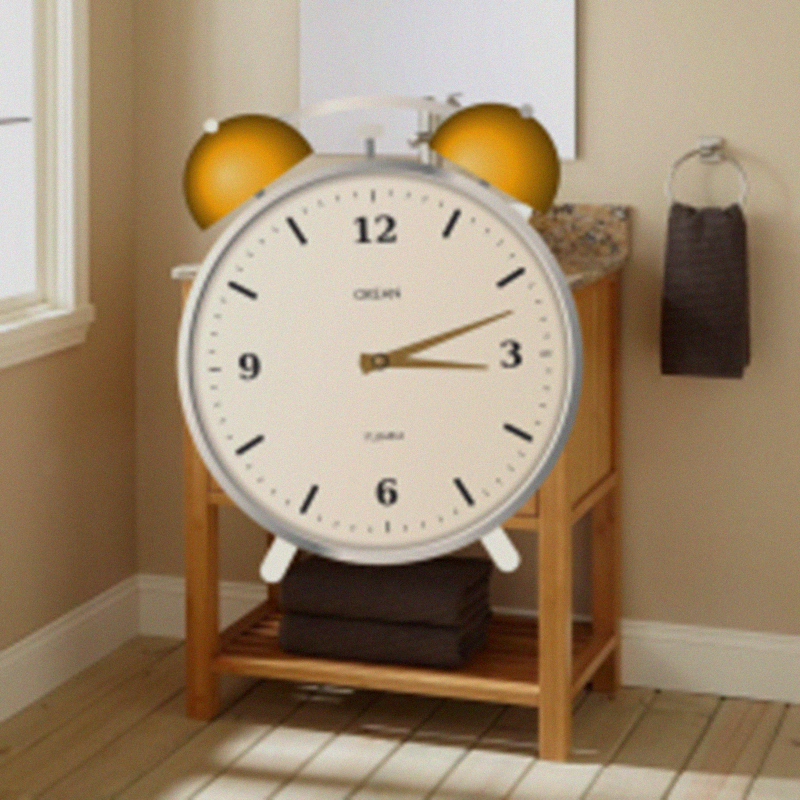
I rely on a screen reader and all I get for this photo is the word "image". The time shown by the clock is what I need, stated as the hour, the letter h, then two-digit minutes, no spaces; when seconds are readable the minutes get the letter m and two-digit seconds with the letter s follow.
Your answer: 3h12
